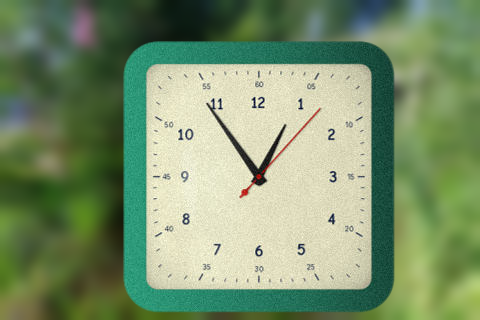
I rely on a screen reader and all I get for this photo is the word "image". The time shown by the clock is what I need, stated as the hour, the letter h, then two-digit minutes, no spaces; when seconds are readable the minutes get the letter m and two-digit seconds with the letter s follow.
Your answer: 12h54m07s
